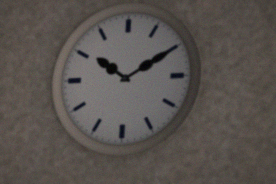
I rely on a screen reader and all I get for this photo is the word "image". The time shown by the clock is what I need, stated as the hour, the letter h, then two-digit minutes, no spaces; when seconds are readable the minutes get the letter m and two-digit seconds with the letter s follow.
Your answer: 10h10
